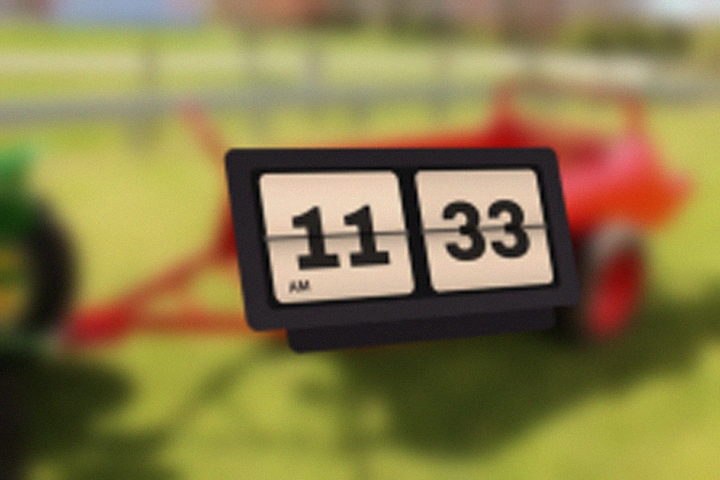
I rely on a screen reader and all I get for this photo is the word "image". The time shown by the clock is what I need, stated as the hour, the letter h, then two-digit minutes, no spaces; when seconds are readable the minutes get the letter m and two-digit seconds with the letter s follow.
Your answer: 11h33
